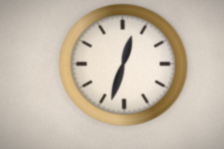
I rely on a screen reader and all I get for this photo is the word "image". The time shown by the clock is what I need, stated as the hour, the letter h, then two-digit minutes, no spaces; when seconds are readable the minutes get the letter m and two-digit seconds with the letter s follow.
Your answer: 12h33
